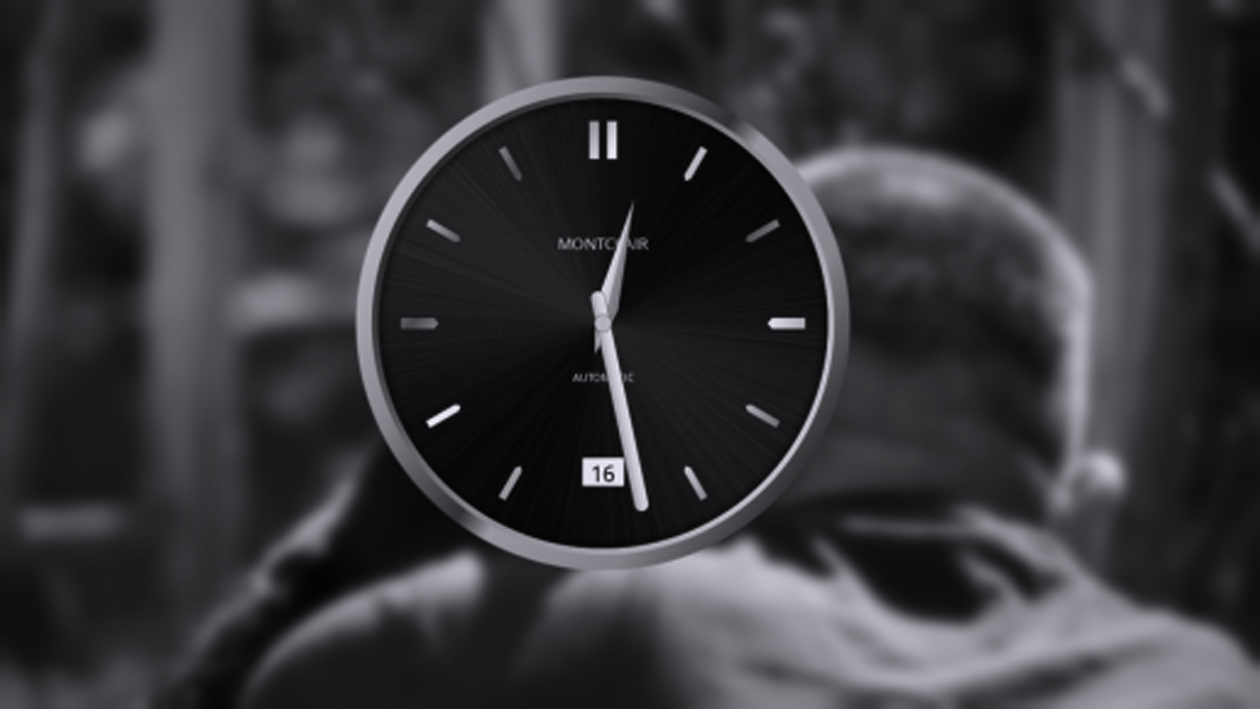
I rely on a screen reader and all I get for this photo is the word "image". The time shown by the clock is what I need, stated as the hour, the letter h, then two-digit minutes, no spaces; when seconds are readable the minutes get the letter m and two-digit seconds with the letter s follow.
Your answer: 12h28
